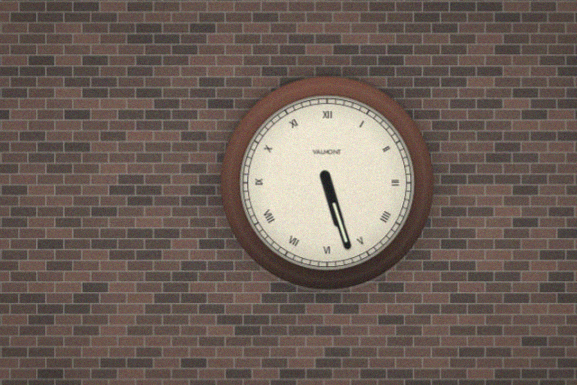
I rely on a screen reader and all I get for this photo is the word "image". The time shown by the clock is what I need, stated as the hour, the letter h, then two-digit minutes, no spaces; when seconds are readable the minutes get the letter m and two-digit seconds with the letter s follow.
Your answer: 5h27
